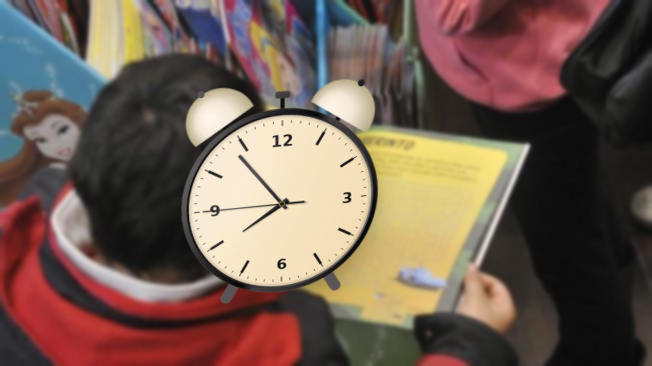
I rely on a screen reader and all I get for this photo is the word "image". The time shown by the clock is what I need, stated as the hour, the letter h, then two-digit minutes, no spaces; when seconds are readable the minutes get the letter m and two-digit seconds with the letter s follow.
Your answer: 7h53m45s
